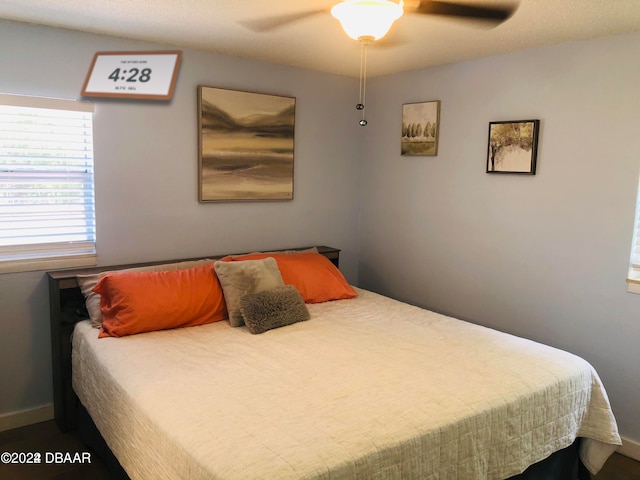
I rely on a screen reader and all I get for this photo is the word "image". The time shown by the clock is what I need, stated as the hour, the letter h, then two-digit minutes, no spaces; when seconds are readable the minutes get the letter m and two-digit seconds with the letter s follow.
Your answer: 4h28
